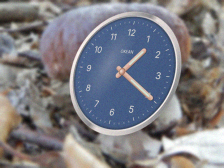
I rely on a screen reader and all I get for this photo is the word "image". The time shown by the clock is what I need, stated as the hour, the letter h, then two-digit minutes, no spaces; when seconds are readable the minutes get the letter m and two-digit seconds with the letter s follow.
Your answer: 1h20
